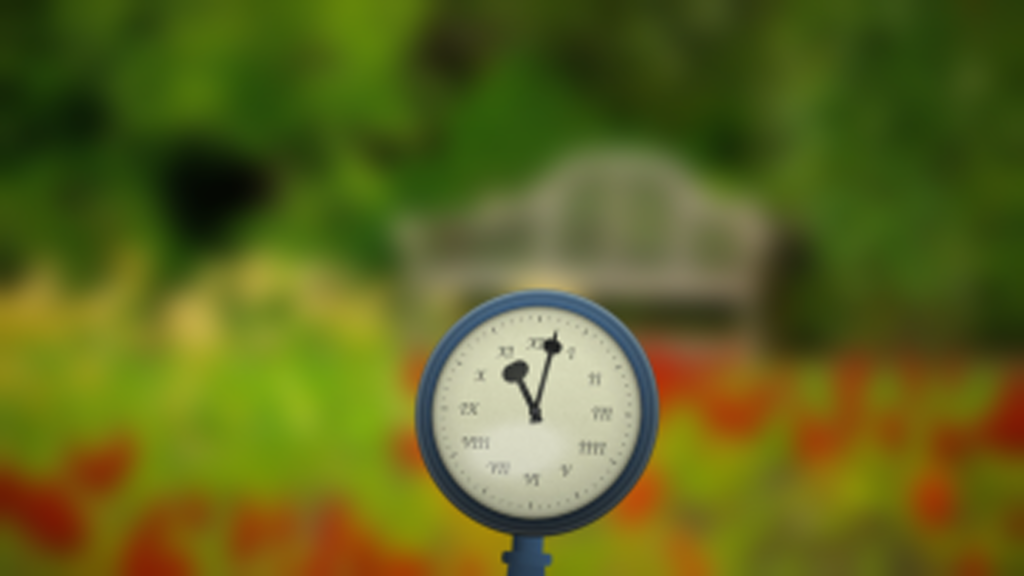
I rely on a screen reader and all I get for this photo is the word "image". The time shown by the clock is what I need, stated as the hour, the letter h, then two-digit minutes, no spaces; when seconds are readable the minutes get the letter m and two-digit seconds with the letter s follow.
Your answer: 11h02
